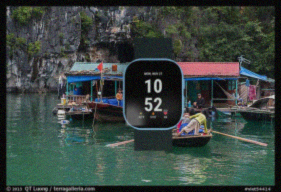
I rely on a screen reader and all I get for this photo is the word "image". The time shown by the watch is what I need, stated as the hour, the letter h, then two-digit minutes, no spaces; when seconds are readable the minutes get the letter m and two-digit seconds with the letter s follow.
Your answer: 10h52
